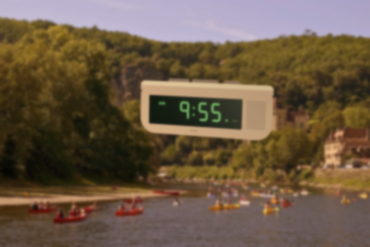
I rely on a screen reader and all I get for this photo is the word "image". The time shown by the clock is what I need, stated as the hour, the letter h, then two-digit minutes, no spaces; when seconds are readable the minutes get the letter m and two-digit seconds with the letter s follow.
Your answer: 9h55
